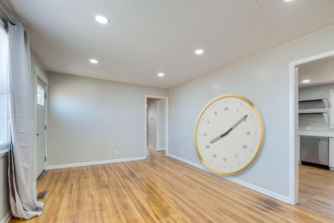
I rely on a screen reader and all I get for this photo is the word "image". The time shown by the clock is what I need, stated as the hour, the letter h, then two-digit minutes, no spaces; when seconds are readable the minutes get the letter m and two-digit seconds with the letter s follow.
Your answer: 8h09
